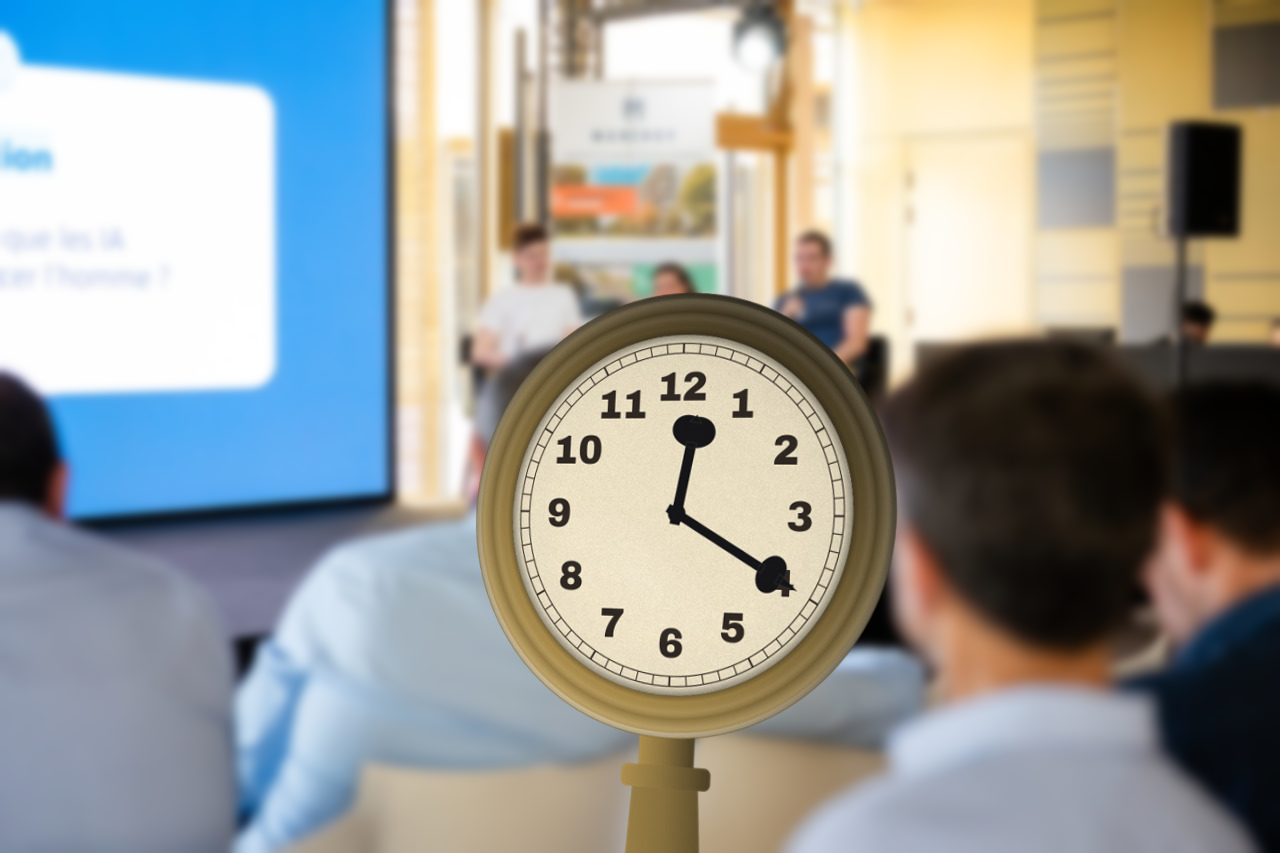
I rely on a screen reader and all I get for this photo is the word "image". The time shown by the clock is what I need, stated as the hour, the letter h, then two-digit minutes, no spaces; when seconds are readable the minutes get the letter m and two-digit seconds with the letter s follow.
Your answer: 12h20
